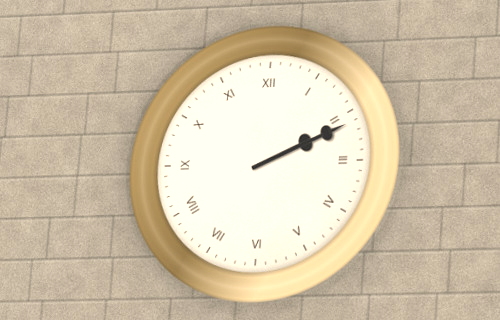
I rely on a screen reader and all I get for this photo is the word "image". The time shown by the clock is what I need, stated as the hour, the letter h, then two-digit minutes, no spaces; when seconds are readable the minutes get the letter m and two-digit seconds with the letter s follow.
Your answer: 2h11
